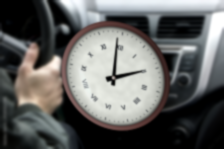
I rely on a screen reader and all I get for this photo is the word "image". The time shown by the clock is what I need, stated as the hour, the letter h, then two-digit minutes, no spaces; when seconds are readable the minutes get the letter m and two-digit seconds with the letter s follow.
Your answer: 1h59
